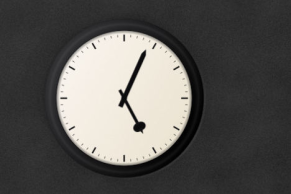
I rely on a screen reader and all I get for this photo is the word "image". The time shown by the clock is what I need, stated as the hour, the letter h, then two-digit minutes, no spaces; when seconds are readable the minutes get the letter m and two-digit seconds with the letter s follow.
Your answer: 5h04
